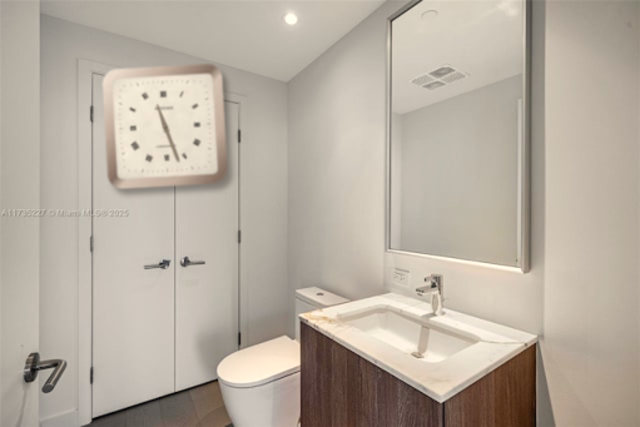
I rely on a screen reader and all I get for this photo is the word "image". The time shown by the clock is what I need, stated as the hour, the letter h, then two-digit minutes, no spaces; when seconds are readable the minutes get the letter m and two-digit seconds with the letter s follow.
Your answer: 11h27
